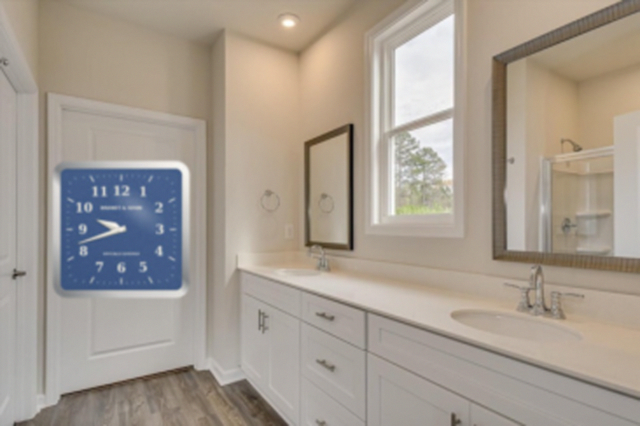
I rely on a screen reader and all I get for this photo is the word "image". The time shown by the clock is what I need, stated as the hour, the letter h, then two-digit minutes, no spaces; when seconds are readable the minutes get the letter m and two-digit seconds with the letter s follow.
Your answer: 9h42
